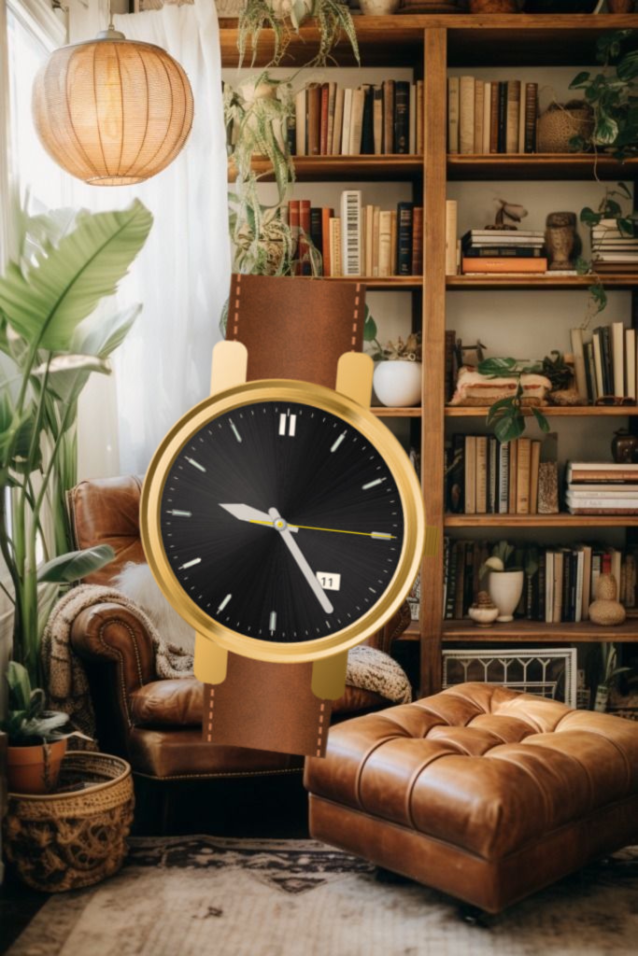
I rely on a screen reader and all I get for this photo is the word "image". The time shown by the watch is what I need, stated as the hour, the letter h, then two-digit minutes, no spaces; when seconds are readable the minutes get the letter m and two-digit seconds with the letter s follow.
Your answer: 9h24m15s
